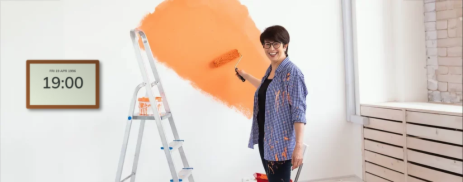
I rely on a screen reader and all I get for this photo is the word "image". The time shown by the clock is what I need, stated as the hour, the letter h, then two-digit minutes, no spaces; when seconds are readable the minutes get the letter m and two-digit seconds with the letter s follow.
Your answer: 19h00
